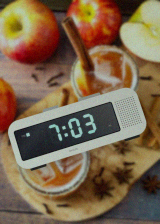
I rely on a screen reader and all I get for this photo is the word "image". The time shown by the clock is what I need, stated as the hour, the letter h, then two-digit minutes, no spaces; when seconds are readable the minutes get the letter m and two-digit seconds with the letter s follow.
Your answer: 7h03
